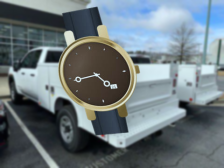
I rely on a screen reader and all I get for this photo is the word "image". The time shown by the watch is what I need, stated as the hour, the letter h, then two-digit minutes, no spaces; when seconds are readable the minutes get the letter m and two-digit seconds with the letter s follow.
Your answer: 4h44
